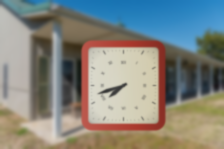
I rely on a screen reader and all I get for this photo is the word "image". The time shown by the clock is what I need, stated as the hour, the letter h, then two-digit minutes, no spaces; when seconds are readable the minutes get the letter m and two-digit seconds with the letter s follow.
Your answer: 7h42
